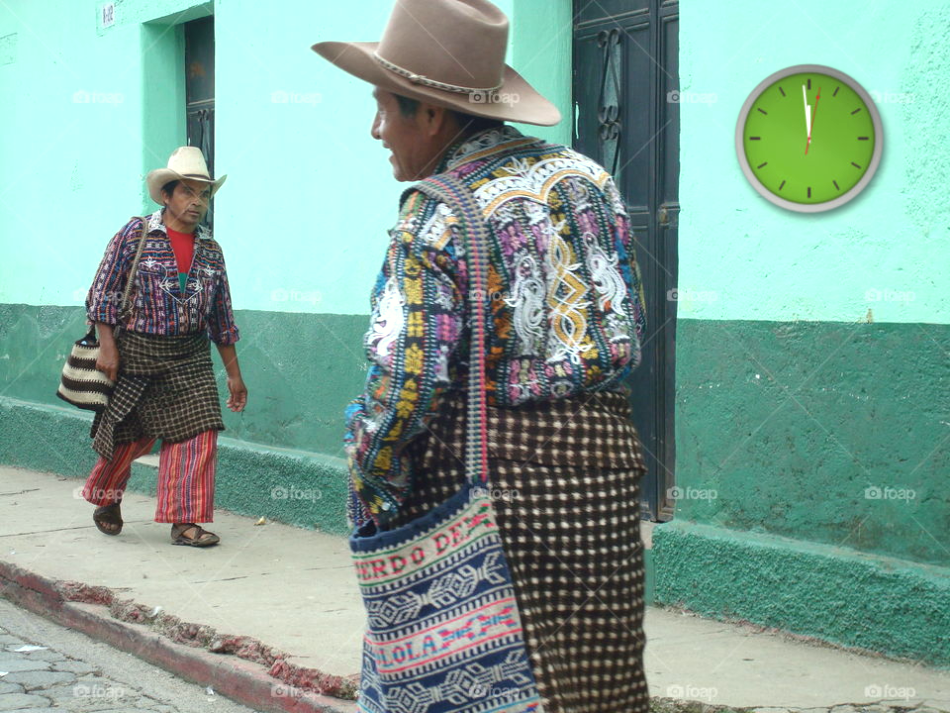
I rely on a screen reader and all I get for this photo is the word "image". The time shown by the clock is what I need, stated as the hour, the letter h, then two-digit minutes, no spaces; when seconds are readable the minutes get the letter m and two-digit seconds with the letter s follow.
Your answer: 11h59m02s
